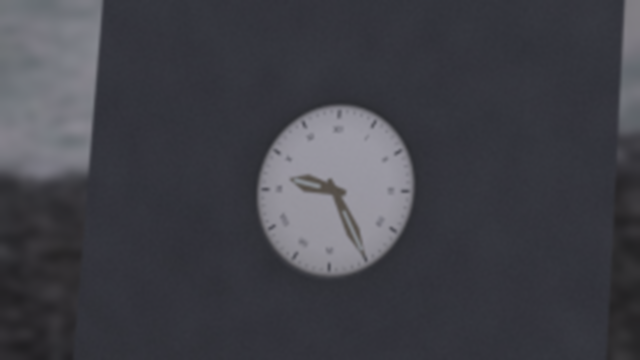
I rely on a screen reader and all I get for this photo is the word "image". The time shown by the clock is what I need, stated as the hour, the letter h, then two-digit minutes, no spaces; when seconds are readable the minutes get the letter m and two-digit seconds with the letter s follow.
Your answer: 9h25
